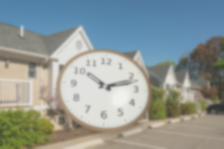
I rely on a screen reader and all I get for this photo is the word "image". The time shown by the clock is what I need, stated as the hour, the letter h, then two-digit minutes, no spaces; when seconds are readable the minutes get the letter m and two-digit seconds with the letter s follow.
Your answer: 10h12
